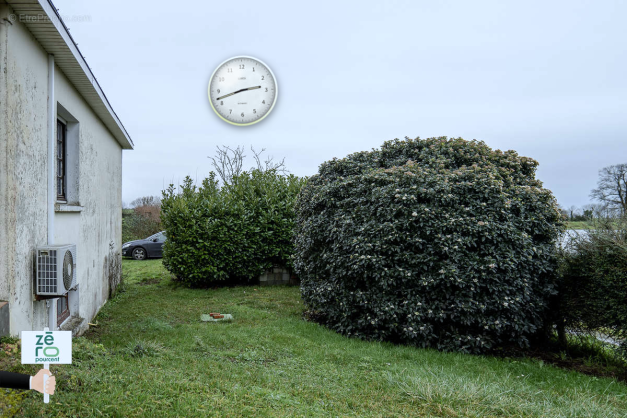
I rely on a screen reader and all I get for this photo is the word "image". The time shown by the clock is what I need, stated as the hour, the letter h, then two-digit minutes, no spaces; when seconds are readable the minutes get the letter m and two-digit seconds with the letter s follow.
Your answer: 2h42
